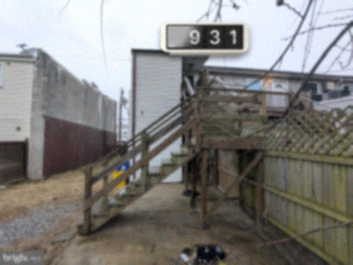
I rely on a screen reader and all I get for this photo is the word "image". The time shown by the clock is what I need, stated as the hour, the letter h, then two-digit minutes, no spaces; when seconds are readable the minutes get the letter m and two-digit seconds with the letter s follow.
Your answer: 9h31
